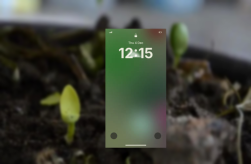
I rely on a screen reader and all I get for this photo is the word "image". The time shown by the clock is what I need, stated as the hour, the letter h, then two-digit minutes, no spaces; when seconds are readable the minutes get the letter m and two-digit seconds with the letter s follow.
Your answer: 12h15
